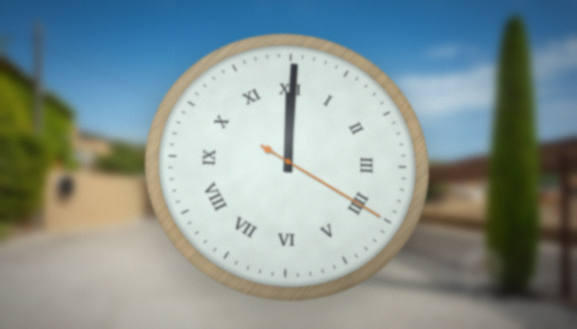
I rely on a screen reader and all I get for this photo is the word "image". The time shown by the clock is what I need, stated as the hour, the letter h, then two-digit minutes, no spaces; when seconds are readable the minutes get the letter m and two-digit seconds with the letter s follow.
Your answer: 12h00m20s
